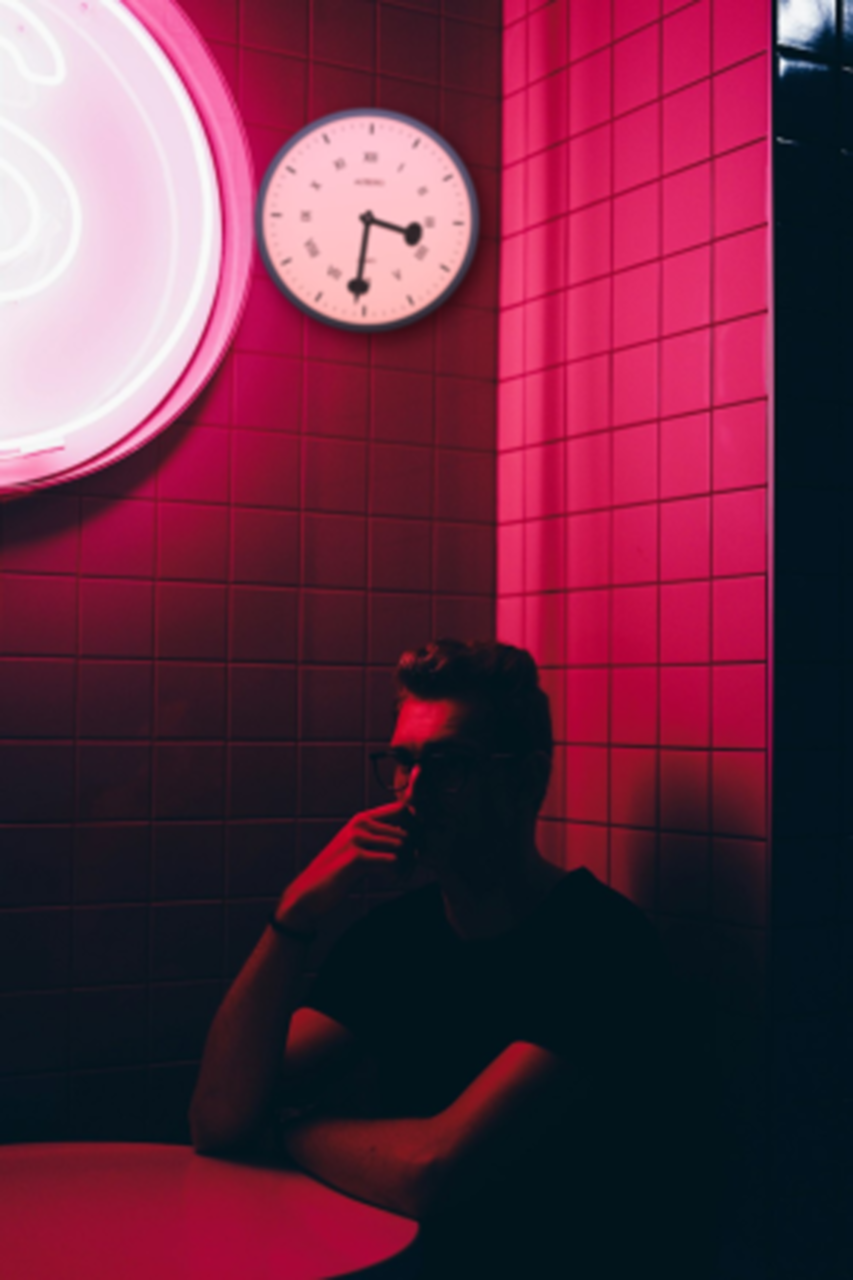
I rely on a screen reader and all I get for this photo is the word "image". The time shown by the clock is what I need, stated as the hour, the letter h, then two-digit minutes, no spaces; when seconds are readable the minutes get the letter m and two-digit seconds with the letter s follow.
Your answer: 3h31
